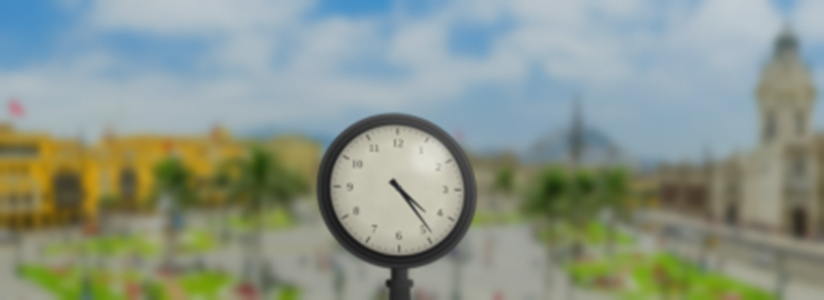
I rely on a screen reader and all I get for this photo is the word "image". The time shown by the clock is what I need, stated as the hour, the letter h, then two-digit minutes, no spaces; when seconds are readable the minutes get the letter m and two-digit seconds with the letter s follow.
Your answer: 4h24
